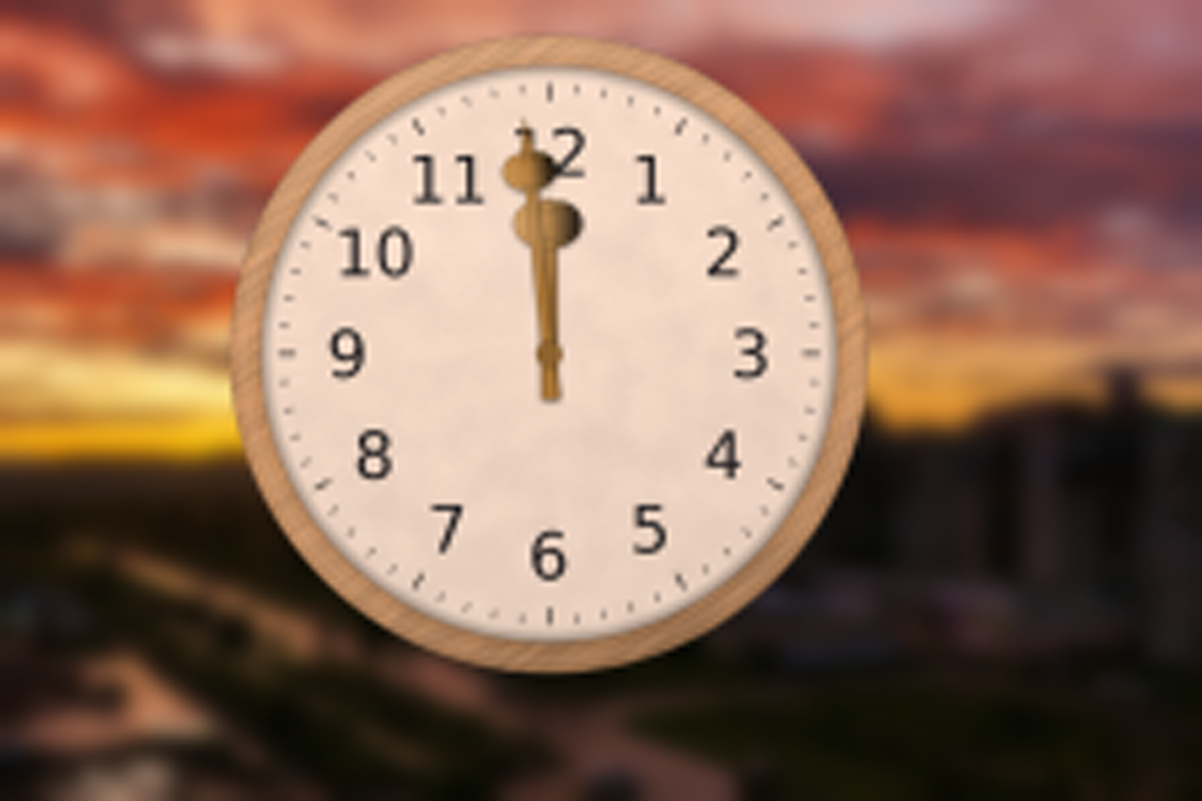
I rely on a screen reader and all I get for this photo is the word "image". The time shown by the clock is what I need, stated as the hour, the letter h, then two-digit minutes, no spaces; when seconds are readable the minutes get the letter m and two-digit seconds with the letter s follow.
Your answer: 11h59
